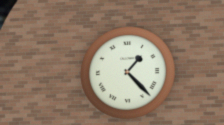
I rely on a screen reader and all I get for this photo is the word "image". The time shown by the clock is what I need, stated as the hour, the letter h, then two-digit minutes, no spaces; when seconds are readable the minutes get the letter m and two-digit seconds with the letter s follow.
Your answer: 1h23
